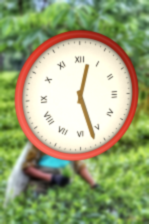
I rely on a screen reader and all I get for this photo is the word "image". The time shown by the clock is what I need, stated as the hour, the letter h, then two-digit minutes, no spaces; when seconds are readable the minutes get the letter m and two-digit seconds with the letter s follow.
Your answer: 12h27
